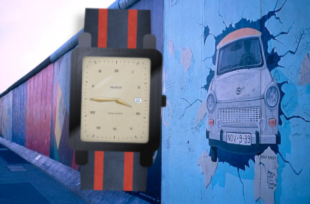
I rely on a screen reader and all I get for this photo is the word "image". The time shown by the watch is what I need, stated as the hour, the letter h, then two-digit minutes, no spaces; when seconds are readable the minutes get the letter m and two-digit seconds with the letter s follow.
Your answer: 3h45
